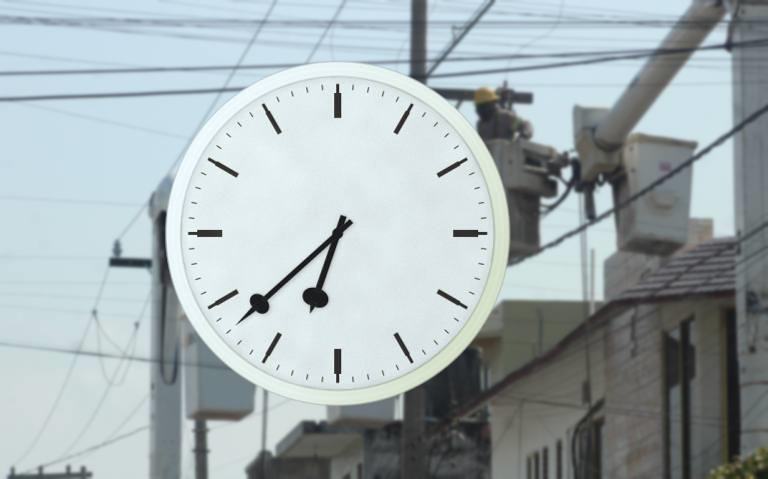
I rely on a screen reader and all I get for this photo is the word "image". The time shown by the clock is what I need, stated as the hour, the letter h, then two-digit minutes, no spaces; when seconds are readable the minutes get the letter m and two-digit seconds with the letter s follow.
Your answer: 6h38
